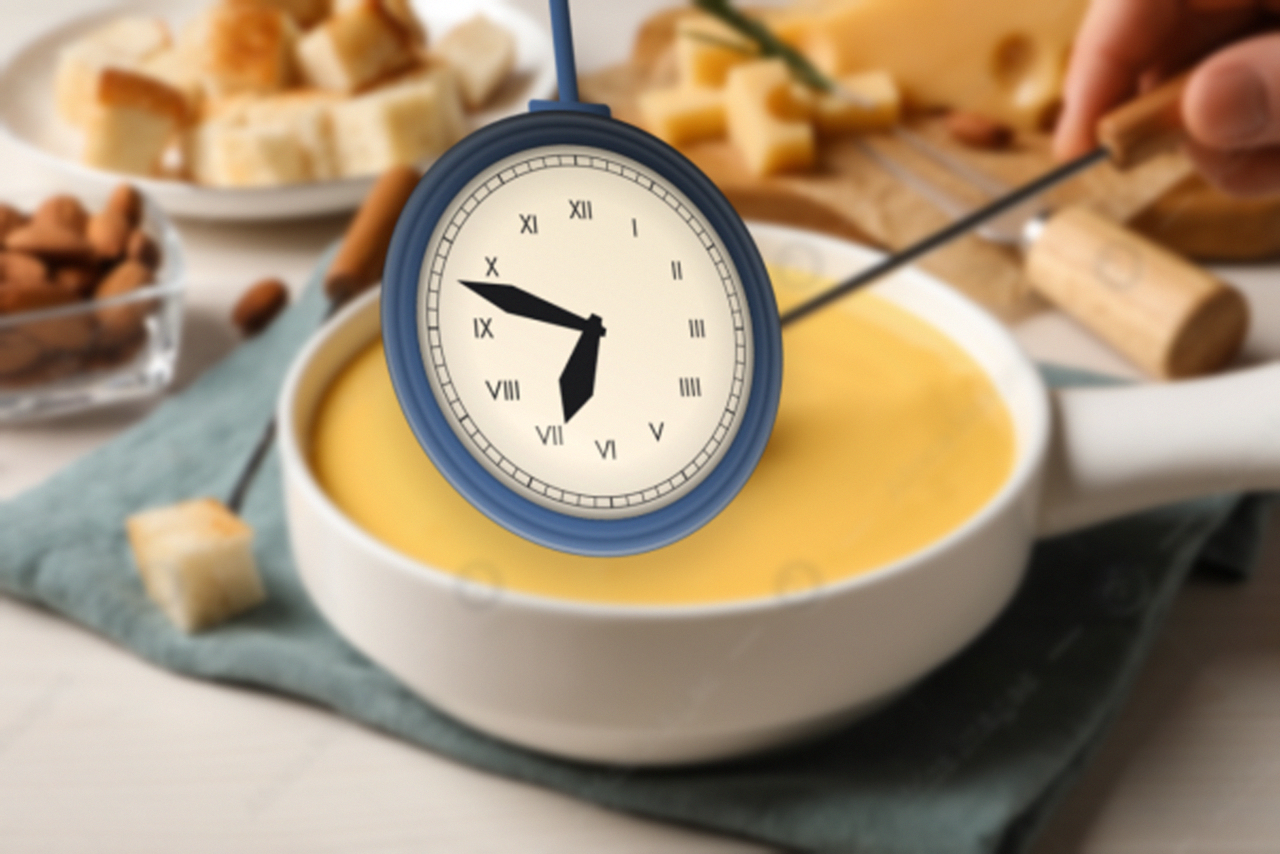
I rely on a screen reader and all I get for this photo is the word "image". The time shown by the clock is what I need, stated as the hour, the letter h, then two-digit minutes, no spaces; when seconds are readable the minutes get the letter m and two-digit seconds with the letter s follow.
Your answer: 6h48
